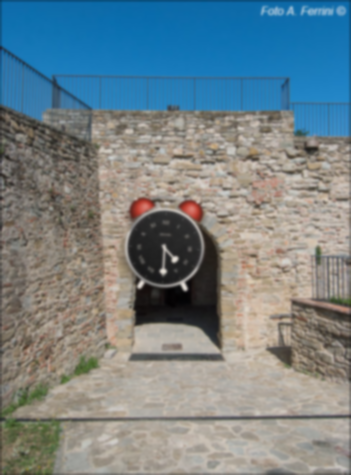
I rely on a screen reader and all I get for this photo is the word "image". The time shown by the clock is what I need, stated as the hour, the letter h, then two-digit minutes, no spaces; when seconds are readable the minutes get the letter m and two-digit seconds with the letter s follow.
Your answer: 4h30
